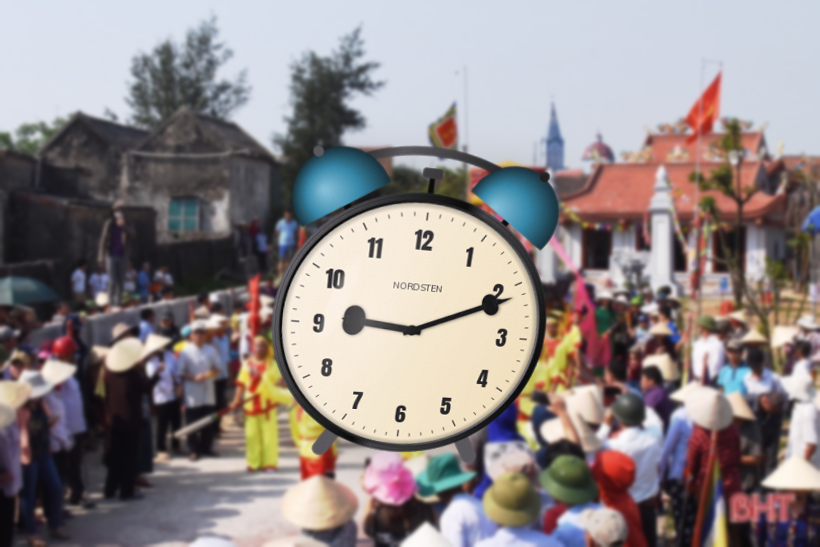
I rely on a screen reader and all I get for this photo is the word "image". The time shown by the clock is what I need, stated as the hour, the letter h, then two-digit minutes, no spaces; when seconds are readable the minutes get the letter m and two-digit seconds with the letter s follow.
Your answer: 9h11
